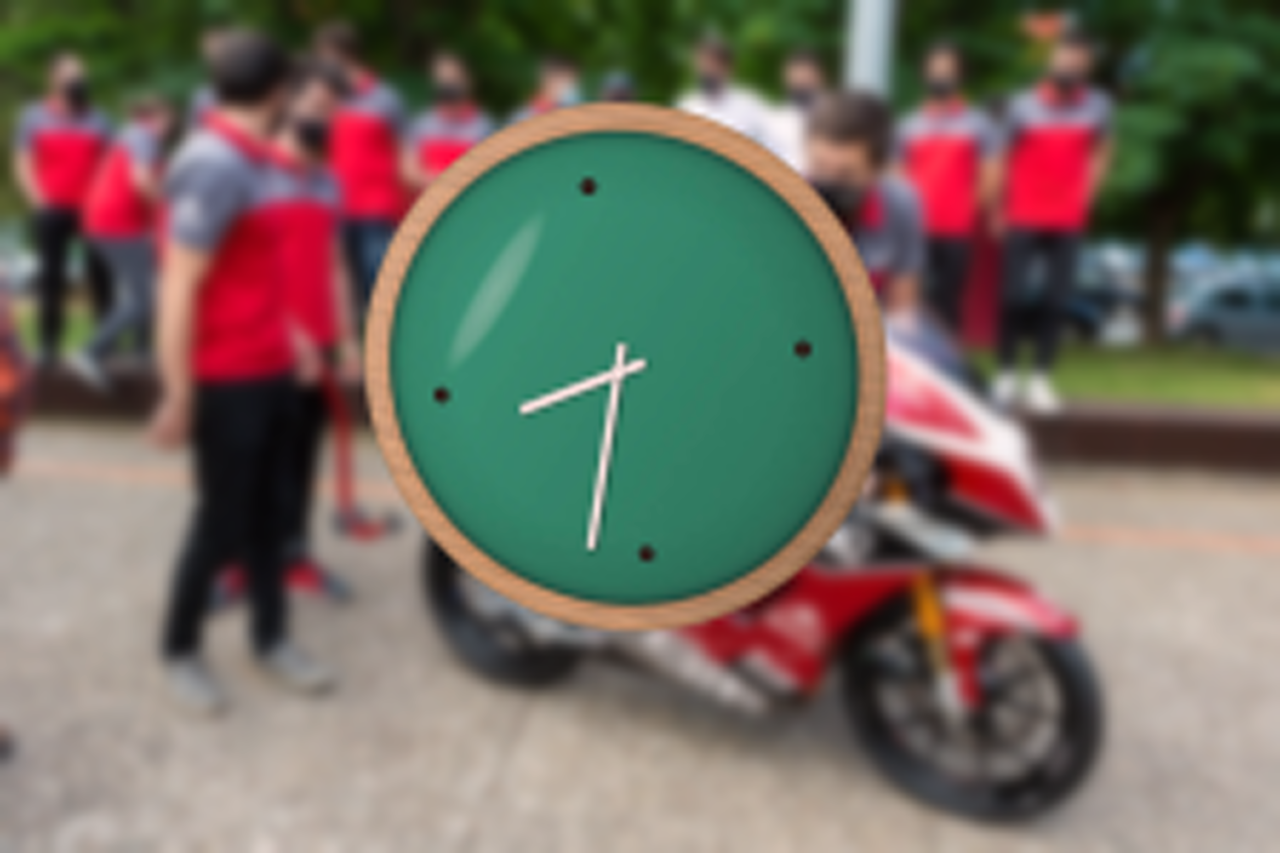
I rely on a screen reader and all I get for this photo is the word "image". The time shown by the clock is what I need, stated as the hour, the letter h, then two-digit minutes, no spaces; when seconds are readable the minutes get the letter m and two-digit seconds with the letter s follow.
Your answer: 8h33
